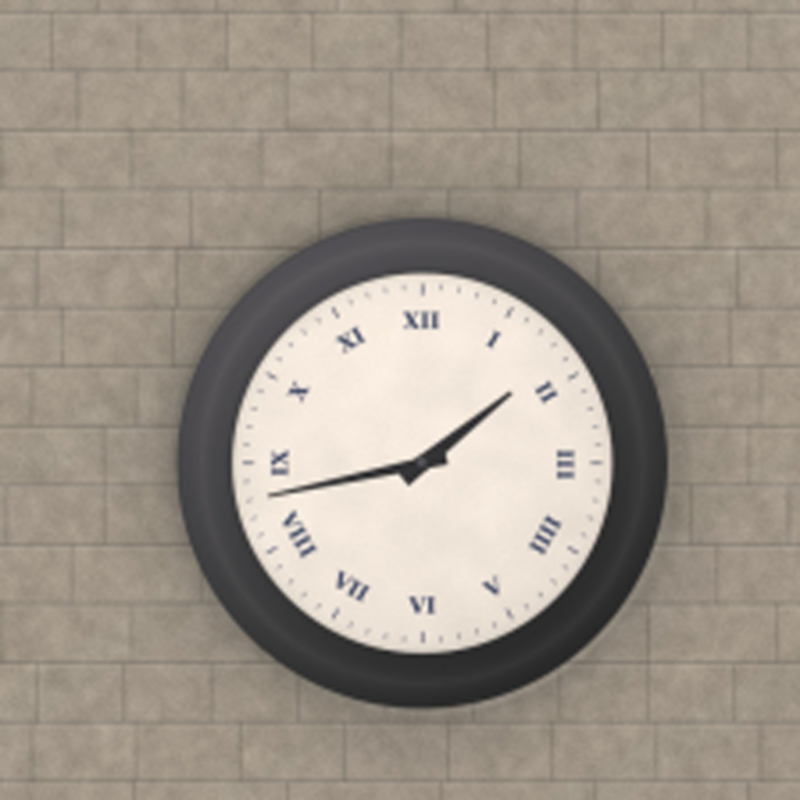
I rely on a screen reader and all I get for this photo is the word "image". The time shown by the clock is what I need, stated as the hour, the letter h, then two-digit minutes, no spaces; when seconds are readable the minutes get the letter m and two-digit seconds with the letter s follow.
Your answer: 1h43
